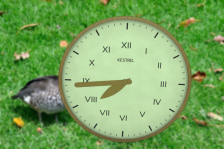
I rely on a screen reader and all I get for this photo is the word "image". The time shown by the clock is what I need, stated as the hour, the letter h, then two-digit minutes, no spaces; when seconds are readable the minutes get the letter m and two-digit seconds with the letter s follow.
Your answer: 7h44
